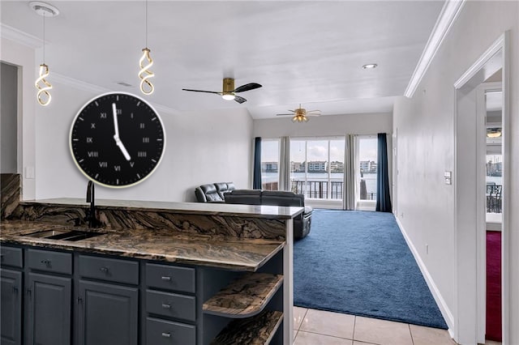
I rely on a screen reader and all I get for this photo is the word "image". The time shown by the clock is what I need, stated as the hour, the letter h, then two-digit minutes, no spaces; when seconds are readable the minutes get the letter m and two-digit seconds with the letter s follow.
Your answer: 4h59
